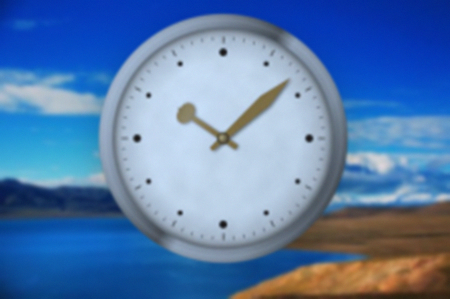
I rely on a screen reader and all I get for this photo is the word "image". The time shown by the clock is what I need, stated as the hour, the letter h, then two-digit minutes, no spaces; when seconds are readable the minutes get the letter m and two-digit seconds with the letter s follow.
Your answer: 10h08
